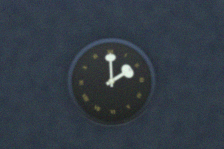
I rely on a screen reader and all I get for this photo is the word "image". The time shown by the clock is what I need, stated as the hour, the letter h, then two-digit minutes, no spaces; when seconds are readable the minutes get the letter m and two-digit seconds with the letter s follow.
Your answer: 2h00
